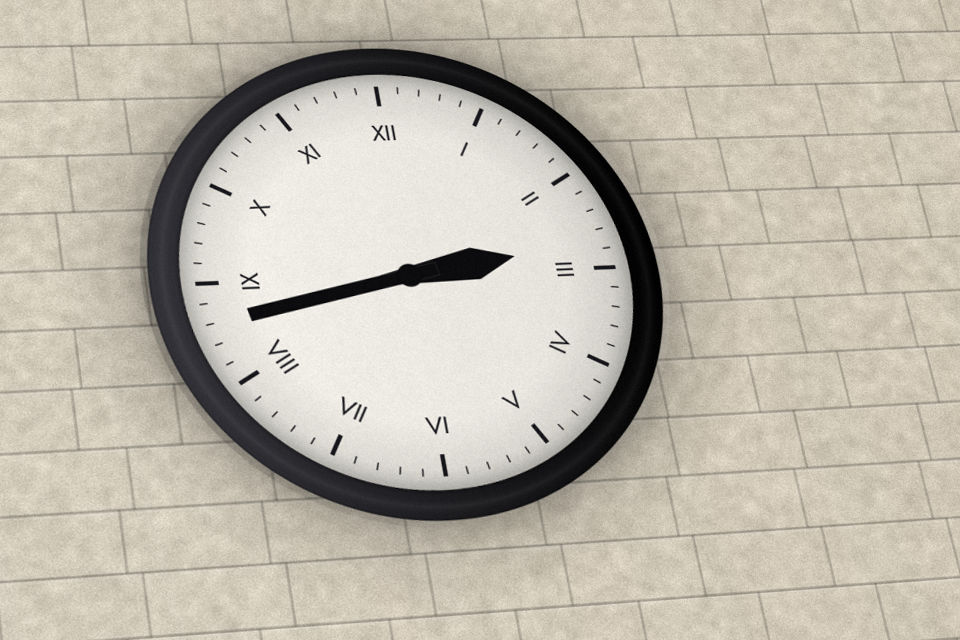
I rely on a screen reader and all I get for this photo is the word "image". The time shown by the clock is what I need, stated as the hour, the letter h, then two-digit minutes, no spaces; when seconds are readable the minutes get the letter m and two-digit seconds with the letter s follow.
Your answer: 2h43
